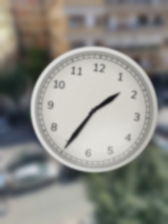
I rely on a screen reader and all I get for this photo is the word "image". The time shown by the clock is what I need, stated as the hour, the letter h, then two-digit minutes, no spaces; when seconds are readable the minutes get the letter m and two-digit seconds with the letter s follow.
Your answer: 1h35
